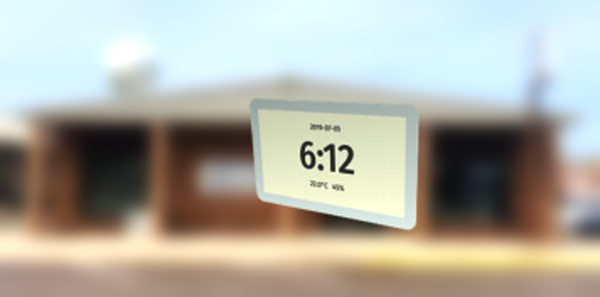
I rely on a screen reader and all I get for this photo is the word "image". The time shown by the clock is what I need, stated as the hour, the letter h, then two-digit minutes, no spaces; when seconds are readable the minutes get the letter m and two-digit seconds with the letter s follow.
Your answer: 6h12
